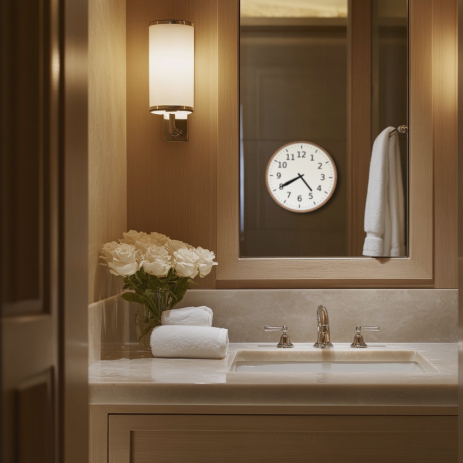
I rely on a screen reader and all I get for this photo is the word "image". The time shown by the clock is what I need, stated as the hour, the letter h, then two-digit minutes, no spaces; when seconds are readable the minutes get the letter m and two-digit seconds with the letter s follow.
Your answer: 4h40
